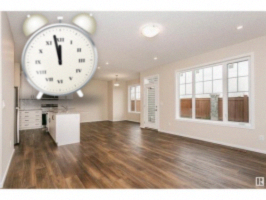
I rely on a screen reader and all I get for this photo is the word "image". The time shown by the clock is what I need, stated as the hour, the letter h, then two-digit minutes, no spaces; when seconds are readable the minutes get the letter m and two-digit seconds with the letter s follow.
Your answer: 11h58
